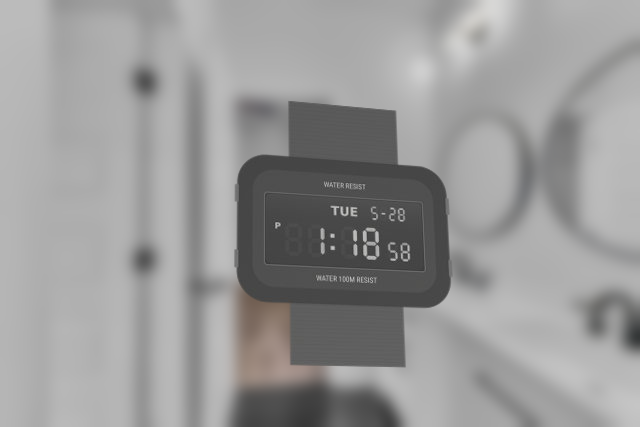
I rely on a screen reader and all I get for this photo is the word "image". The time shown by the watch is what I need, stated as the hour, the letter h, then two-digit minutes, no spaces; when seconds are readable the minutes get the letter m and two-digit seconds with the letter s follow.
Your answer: 1h18m58s
